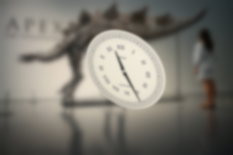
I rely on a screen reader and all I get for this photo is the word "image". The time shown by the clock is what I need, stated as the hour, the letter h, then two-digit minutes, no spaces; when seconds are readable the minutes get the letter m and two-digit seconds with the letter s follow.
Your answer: 11h26
